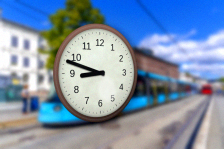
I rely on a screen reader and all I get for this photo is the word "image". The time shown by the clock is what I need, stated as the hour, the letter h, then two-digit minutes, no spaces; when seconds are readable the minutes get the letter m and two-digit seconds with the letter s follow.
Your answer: 8h48
